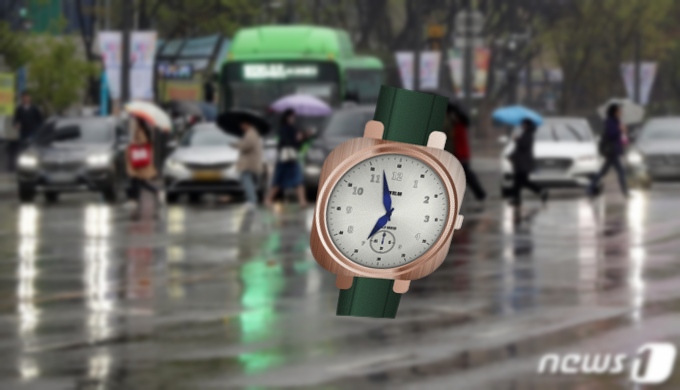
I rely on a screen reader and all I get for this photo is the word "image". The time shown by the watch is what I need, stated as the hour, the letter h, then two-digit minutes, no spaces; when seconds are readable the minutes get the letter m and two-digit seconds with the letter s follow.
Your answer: 6h57
